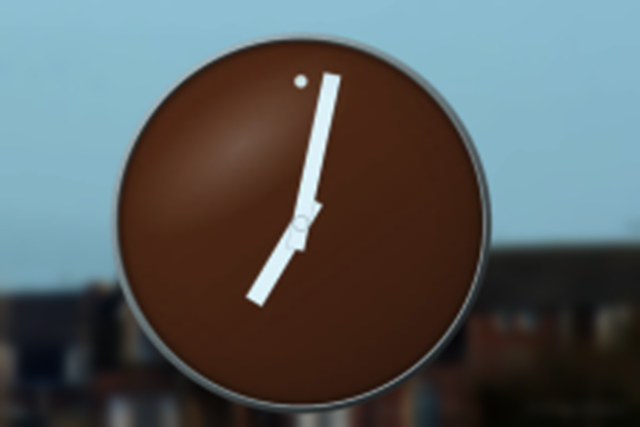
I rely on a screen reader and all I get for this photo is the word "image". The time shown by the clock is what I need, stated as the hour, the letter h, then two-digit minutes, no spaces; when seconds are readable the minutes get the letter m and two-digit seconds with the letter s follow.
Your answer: 7h02
